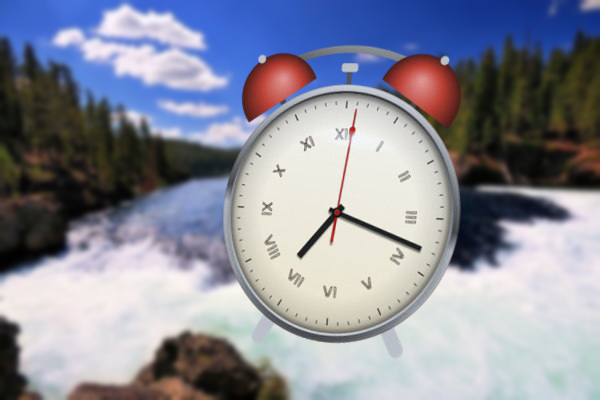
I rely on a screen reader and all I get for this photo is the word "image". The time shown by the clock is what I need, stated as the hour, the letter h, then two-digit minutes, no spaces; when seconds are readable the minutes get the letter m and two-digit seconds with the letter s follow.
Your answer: 7h18m01s
